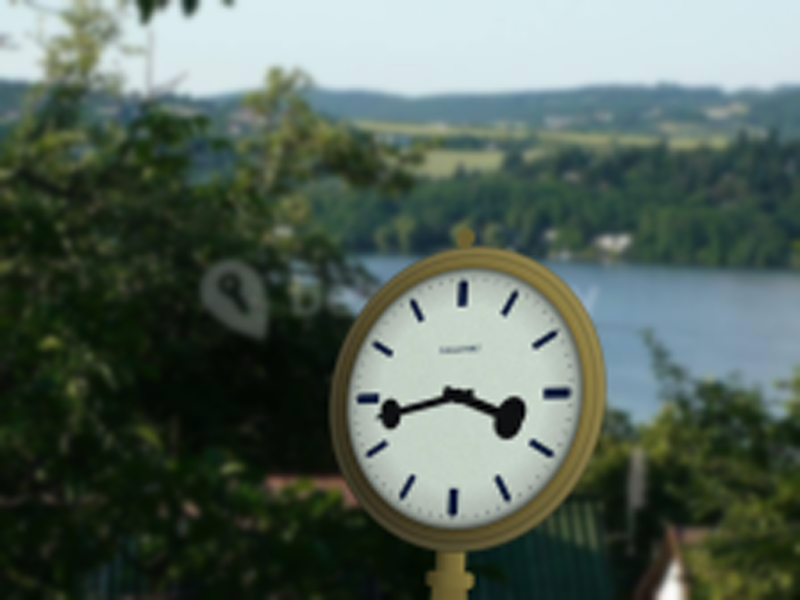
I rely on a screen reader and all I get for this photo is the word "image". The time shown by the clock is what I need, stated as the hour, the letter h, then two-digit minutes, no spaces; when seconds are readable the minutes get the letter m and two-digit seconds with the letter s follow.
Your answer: 3h43
